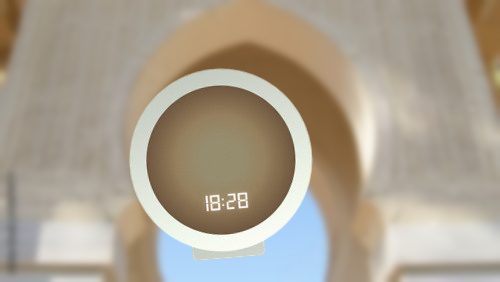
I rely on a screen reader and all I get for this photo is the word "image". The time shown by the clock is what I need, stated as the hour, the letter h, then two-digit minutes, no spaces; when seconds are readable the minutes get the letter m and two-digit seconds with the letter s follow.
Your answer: 18h28
